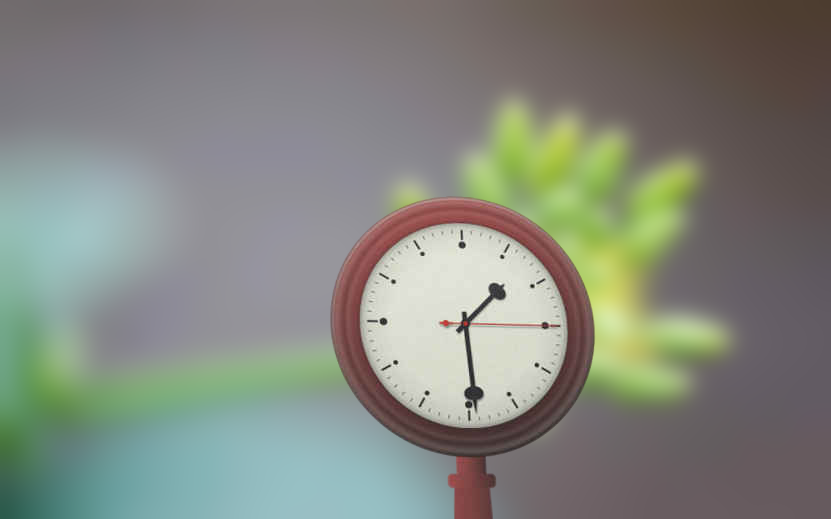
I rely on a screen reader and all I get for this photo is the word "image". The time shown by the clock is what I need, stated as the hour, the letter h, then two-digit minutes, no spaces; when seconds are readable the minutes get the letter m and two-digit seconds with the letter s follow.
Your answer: 1h29m15s
